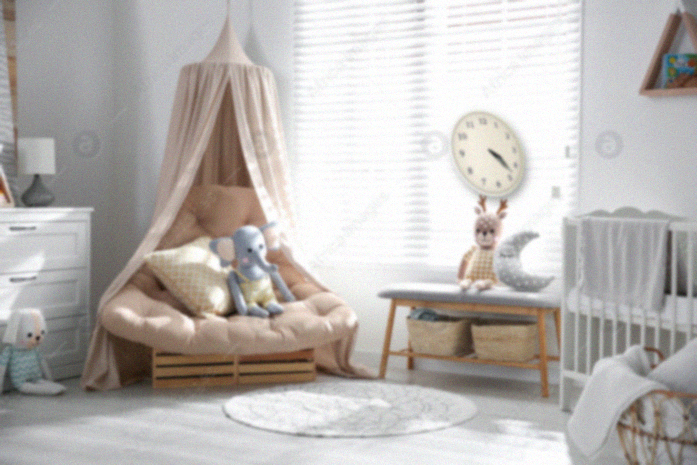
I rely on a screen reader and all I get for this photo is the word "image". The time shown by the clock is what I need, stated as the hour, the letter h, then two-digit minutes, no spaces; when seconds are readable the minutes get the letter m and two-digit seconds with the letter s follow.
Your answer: 4h23
